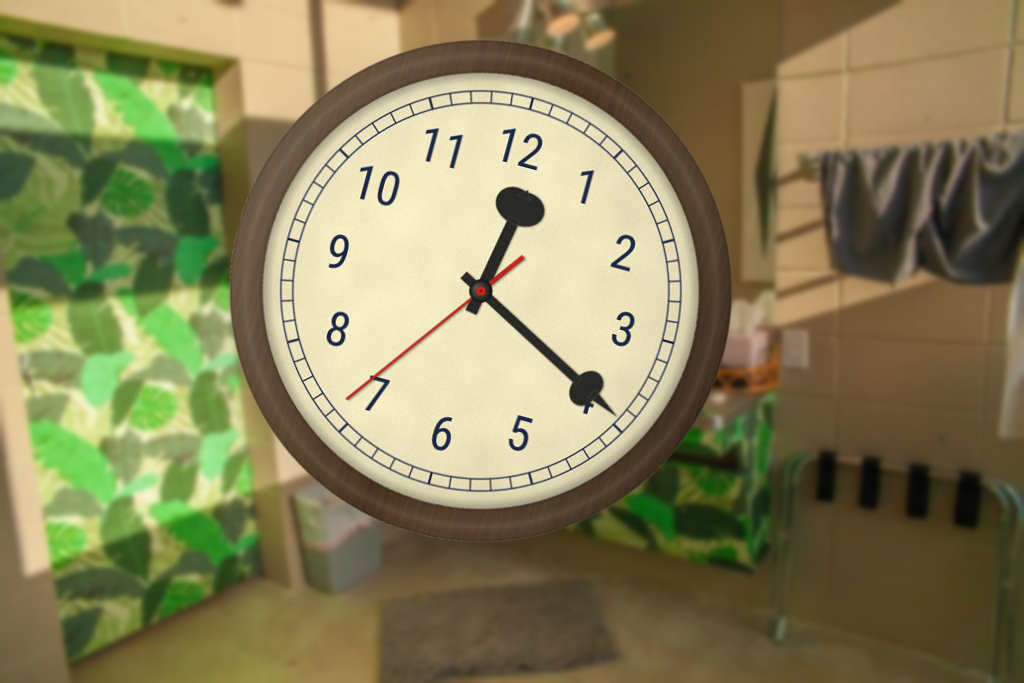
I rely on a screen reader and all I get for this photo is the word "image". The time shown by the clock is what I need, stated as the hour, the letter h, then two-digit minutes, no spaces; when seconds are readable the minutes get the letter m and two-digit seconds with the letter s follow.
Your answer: 12h19m36s
